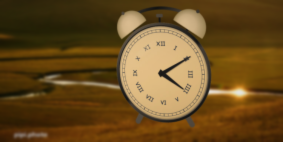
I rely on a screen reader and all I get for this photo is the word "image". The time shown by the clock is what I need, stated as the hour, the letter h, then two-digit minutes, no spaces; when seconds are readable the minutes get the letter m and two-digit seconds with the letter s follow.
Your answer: 4h10
